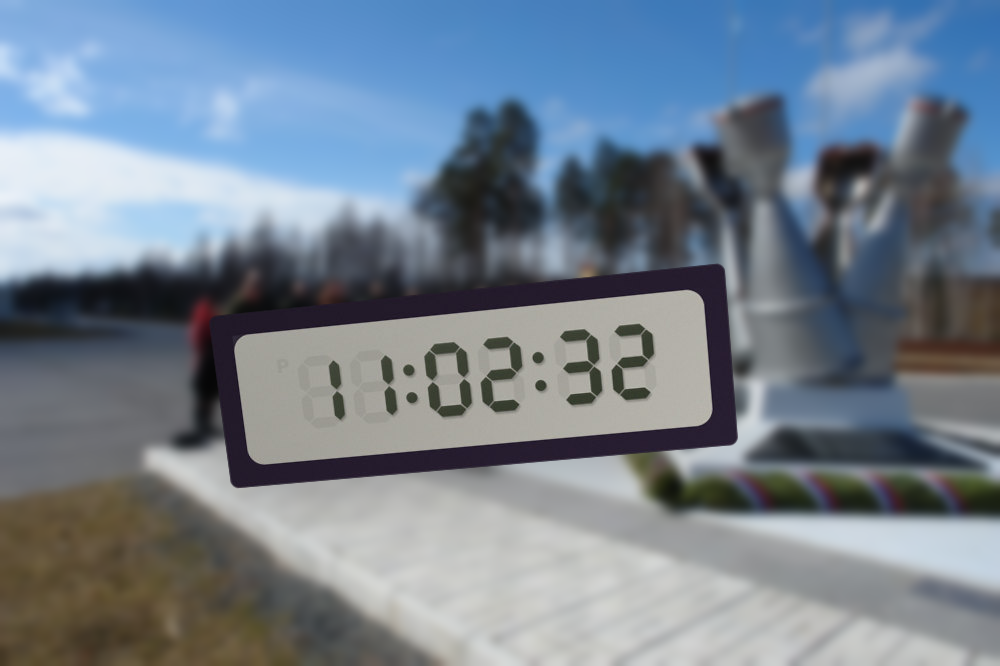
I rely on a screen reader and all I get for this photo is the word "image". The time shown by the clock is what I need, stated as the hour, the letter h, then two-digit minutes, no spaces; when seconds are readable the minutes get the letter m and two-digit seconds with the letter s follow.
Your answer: 11h02m32s
